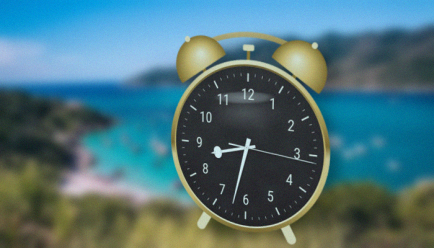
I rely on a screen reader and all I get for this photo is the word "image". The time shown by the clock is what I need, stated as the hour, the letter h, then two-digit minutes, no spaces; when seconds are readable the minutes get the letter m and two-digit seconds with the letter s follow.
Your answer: 8h32m16s
